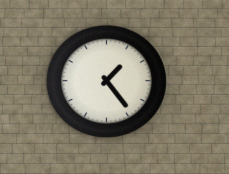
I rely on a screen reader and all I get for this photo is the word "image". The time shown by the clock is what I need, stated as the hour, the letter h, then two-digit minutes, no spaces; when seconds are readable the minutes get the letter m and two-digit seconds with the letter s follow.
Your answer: 1h24
